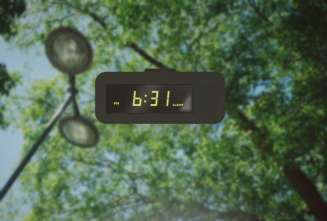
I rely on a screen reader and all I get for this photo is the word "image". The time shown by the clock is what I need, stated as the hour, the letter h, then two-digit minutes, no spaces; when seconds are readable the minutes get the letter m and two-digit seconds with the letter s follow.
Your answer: 6h31
